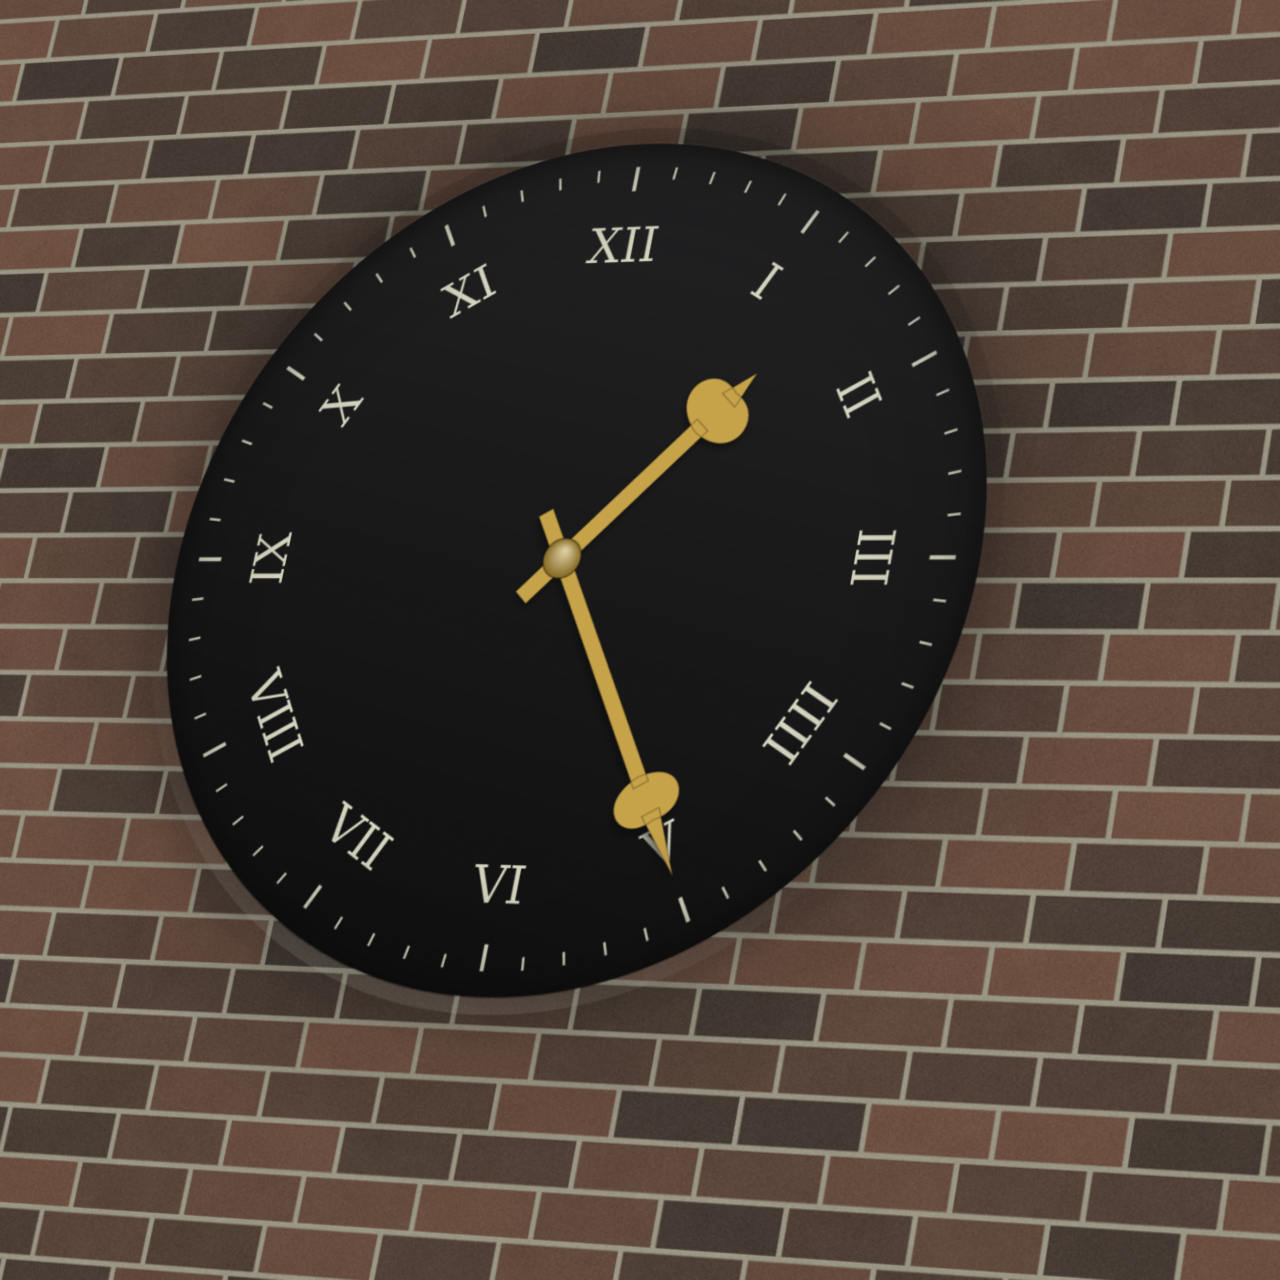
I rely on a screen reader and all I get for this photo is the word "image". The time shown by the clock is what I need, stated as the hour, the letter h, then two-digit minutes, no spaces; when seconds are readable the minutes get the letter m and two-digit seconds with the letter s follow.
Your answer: 1h25
